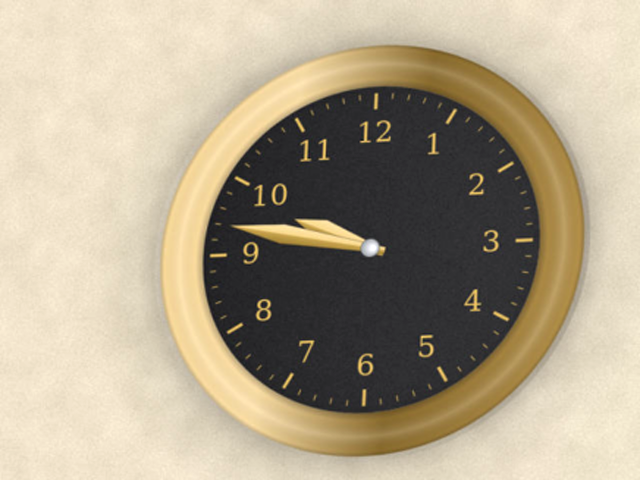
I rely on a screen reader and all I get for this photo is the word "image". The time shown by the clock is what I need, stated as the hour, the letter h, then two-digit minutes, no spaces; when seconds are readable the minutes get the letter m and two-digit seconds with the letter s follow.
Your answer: 9h47
